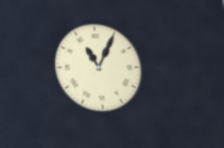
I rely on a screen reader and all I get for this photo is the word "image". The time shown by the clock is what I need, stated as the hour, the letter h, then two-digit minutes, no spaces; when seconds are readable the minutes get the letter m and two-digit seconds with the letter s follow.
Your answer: 11h05
